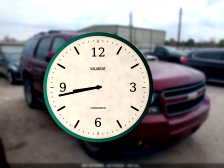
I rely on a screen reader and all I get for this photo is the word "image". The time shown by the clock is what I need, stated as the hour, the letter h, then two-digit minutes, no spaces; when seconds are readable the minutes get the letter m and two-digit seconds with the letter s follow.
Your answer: 8h43
